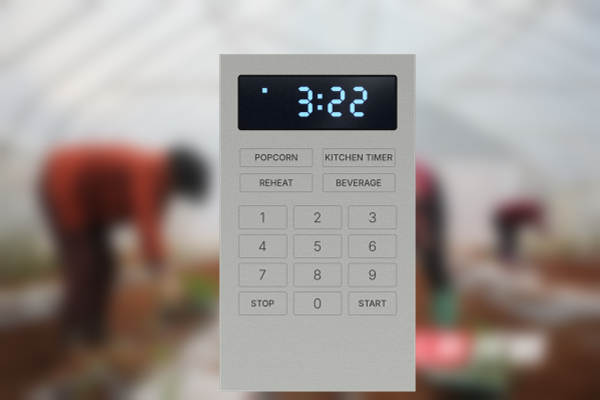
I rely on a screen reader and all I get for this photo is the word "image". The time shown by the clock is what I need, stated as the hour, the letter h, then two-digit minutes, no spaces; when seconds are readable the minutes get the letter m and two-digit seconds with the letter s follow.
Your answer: 3h22
